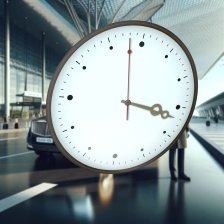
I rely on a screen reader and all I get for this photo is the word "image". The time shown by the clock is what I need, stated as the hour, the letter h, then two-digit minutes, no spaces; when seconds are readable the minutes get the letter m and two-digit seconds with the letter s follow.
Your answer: 3h16m58s
